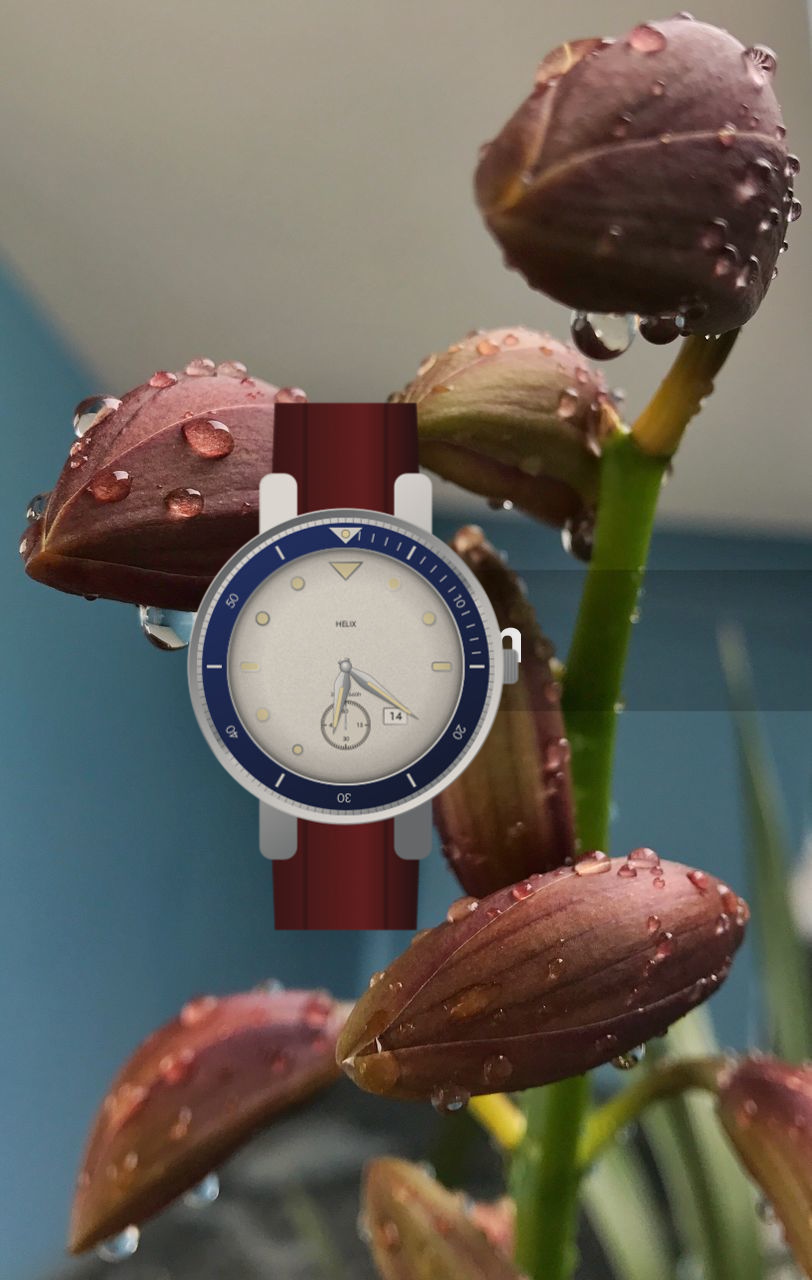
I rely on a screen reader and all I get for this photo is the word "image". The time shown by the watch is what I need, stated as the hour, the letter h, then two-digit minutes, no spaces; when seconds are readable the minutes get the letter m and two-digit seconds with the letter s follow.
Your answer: 6h21
